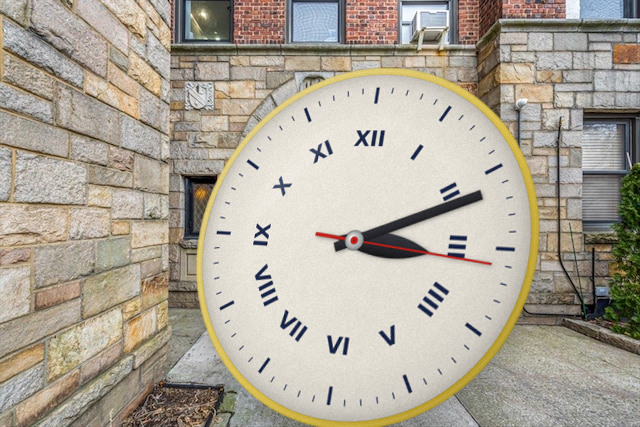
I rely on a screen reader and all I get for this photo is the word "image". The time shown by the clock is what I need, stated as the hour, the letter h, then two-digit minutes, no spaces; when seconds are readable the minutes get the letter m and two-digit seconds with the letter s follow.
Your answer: 3h11m16s
